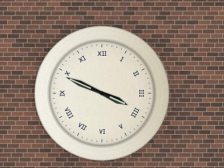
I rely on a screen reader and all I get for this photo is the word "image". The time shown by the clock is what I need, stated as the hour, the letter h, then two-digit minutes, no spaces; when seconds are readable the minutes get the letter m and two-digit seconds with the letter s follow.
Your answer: 3h49
